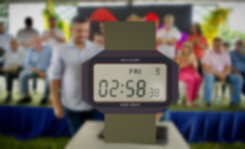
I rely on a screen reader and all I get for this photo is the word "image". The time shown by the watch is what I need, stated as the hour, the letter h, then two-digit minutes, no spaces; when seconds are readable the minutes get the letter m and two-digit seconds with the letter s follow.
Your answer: 2h58
